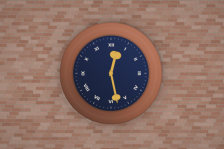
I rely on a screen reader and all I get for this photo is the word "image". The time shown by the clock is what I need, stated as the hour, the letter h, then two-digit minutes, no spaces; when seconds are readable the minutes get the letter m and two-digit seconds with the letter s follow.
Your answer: 12h28
